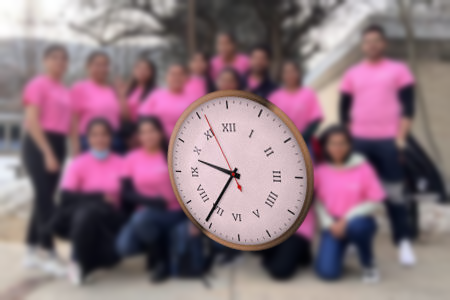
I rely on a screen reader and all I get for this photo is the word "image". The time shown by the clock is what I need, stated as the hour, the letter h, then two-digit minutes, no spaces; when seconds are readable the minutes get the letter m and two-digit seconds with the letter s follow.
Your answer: 9h35m56s
